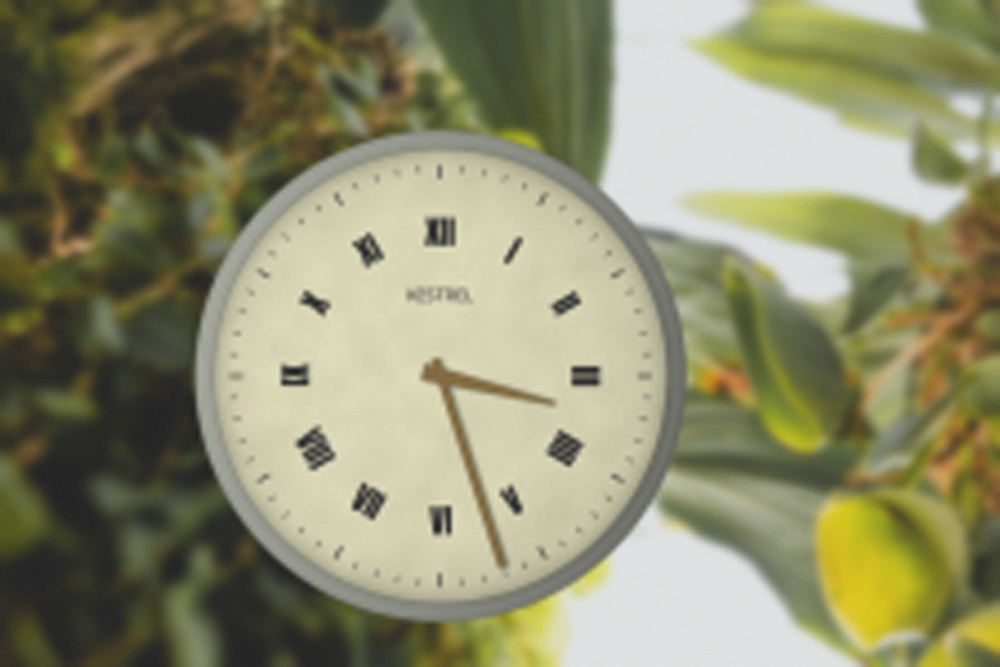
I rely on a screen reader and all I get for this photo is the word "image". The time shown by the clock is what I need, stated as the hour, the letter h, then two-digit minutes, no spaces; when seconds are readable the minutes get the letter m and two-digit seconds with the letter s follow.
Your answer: 3h27
